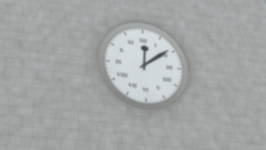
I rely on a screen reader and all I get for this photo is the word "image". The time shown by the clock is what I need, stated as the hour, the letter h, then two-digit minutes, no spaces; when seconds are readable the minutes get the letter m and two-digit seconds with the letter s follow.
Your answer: 12h09
